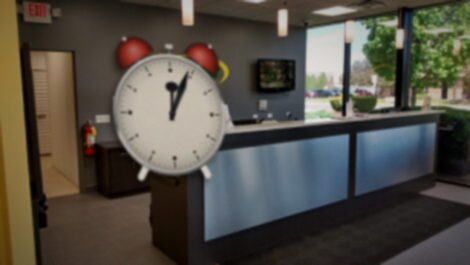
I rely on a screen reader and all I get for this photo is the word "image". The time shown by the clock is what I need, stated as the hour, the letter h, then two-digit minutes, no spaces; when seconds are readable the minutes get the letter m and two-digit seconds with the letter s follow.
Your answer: 12h04
